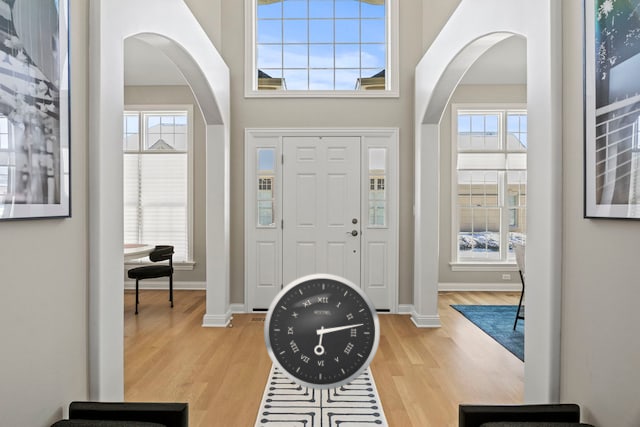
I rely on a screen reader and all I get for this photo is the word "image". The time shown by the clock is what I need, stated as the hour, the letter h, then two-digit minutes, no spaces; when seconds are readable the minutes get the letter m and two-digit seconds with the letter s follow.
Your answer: 6h13
